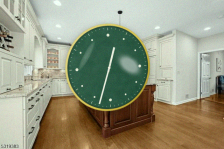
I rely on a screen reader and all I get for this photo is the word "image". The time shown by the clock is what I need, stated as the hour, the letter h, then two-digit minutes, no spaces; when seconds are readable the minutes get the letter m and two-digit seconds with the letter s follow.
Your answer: 12h33
